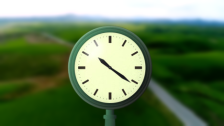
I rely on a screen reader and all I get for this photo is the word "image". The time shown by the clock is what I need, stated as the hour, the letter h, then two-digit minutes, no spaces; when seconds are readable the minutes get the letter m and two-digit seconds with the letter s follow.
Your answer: 10h21
